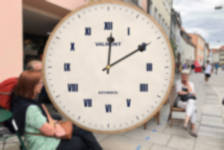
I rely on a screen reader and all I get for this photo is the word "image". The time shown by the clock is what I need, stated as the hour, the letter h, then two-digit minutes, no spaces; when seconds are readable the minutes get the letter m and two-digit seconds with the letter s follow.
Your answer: 12h10
